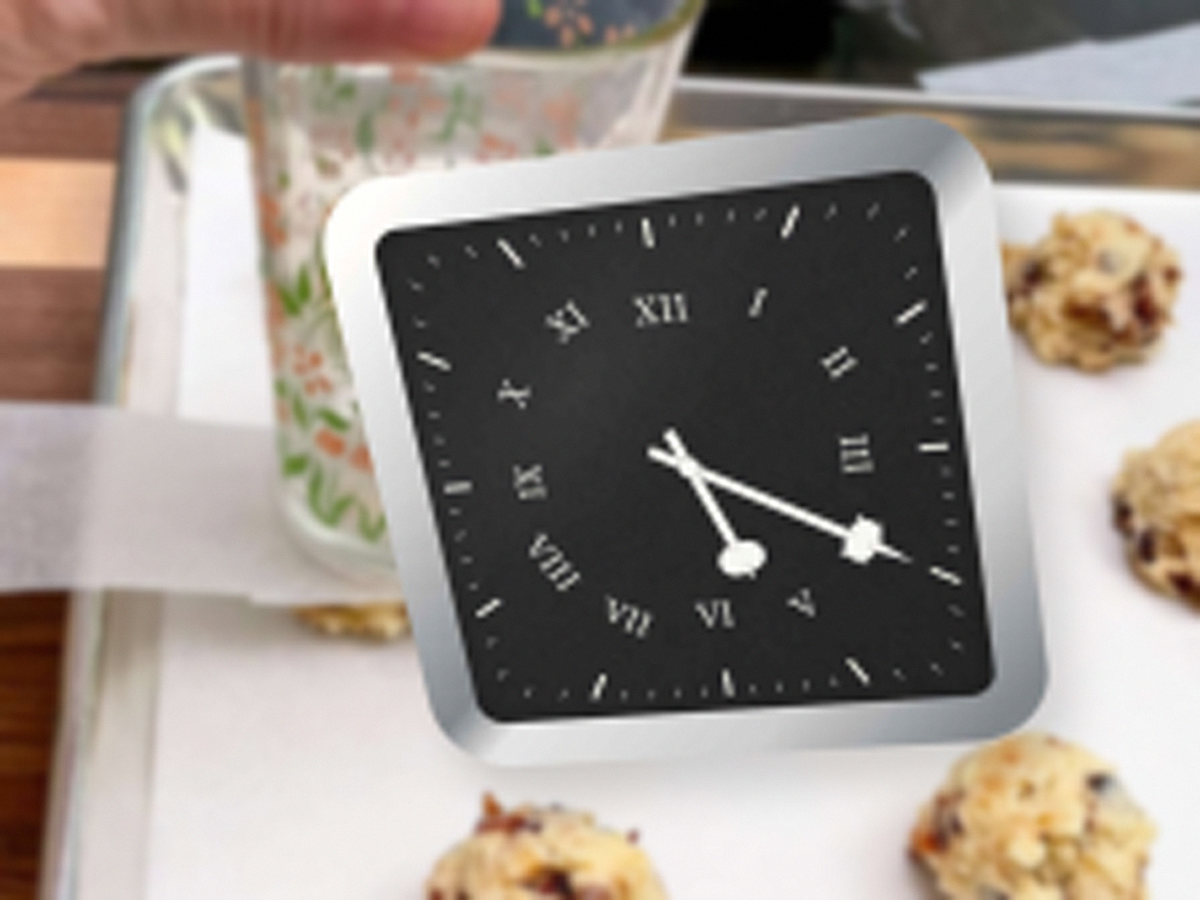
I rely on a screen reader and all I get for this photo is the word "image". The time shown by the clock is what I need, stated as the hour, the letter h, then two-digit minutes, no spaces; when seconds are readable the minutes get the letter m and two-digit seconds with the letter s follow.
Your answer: 5h20
